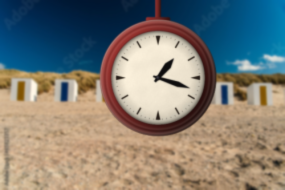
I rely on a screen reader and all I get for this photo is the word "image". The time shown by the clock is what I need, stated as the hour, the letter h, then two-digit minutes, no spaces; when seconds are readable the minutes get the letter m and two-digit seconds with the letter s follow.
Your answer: 1h18
